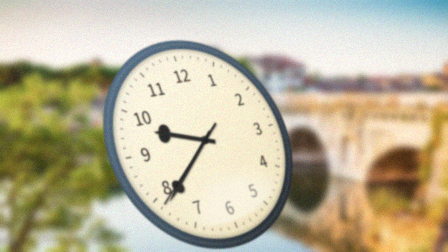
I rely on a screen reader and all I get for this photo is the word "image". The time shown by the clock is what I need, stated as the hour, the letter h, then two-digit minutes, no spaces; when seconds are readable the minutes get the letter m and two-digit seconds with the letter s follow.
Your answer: 9h38m39s
